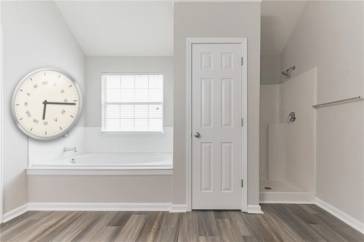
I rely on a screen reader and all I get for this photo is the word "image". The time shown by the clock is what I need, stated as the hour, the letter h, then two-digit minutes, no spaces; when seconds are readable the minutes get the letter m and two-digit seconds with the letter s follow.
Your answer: 6h16
